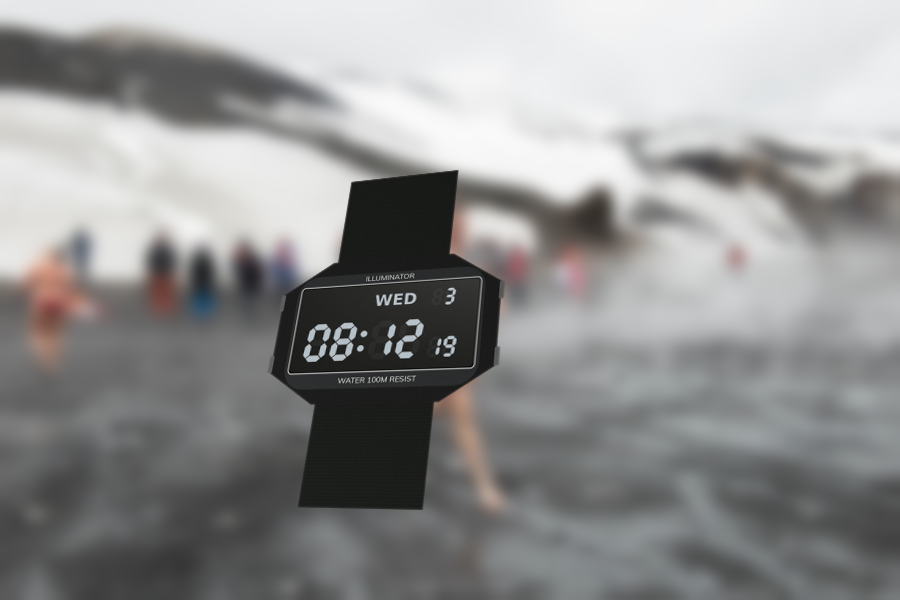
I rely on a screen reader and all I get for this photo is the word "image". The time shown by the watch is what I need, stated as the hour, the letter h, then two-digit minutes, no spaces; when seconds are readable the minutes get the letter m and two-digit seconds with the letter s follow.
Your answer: 8h12m19s
